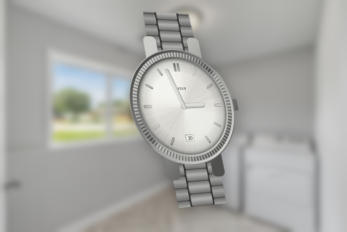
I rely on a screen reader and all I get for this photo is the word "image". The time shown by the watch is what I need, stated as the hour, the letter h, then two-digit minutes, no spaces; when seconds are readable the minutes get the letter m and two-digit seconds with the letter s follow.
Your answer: 2h57
